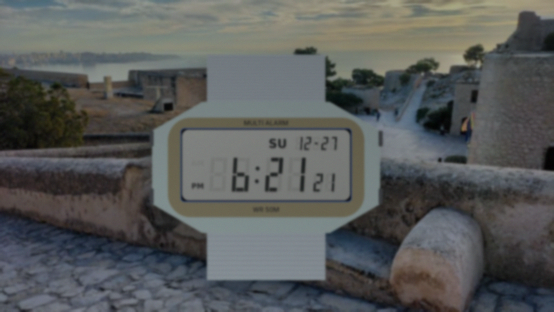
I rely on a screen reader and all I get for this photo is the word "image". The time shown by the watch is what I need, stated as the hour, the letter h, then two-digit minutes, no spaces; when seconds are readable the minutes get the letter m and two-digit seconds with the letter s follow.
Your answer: 6h21m21s
